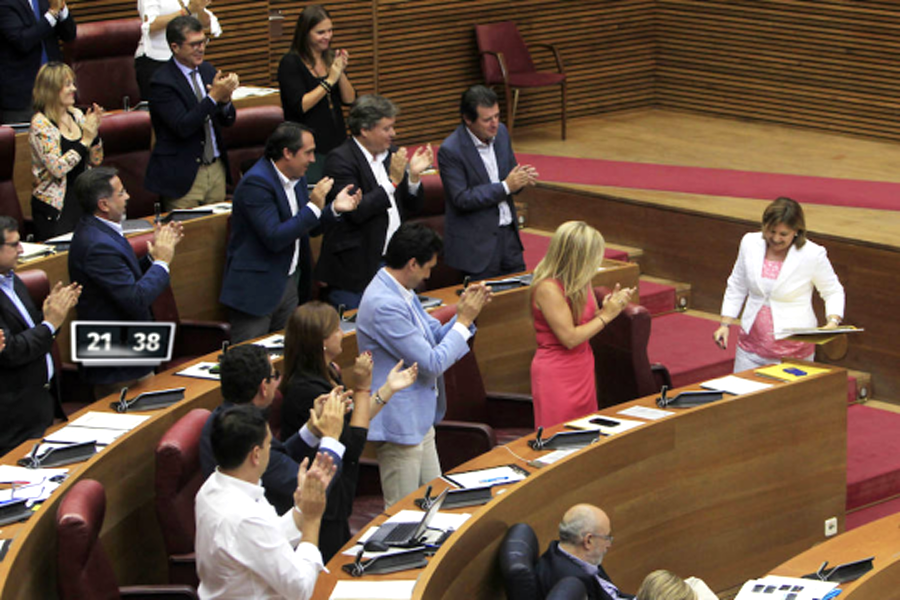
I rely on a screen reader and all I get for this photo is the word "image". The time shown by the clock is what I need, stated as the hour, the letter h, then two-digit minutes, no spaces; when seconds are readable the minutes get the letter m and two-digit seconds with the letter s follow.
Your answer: 21h38
